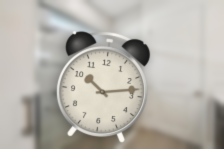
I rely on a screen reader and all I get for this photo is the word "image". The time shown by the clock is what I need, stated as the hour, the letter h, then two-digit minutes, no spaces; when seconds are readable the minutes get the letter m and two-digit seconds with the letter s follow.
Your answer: 10h13
